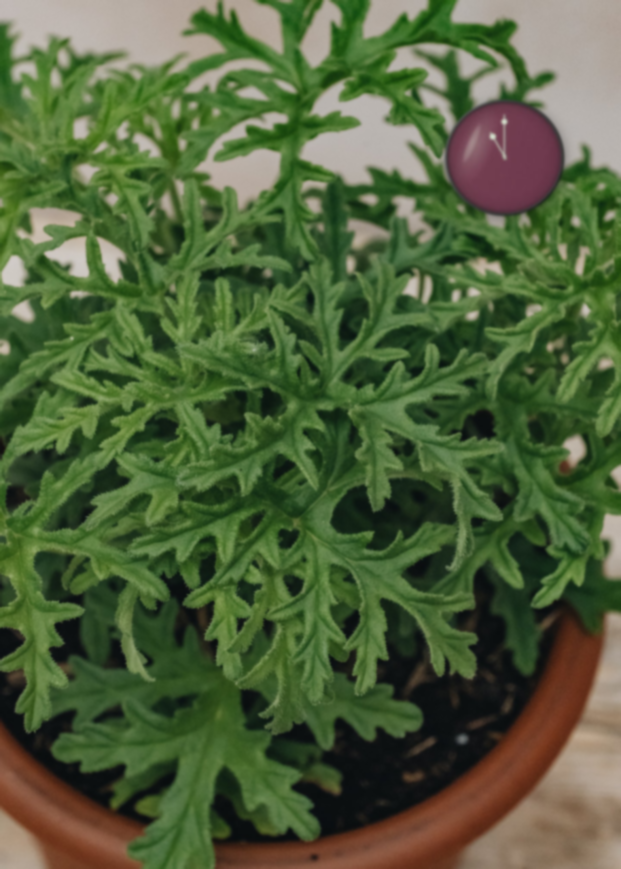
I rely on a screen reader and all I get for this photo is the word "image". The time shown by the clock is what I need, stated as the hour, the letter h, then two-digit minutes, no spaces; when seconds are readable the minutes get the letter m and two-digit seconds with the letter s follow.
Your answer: 11h00
